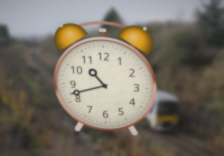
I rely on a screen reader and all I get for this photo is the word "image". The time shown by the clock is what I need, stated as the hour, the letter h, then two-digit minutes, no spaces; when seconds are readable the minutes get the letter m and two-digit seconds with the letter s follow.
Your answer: 10h42
